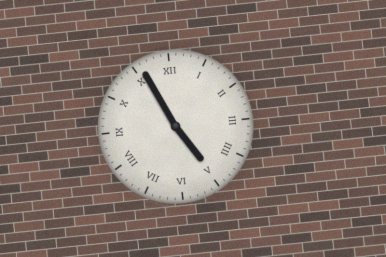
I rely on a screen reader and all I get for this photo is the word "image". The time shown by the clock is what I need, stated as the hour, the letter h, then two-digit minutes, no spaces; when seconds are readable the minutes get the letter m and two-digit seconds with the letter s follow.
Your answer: 4h56
